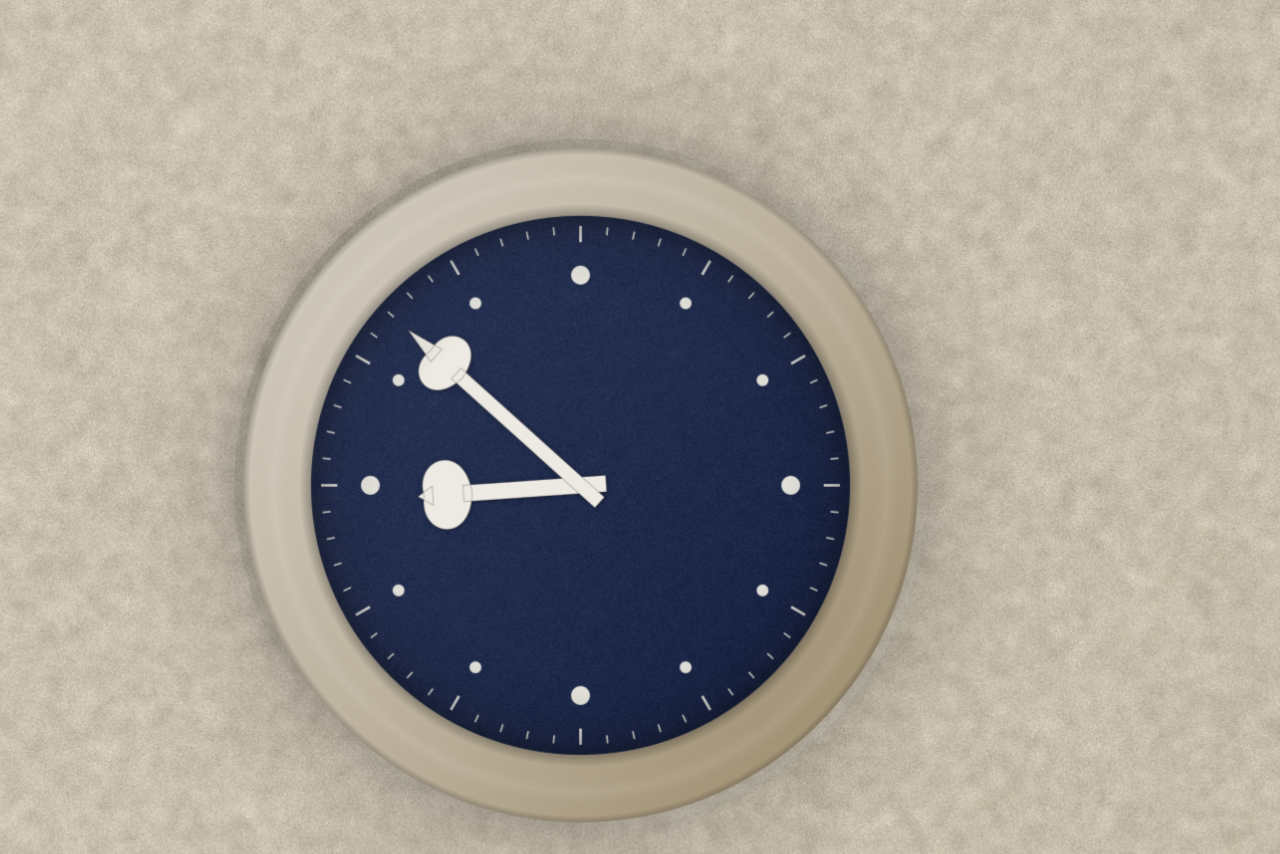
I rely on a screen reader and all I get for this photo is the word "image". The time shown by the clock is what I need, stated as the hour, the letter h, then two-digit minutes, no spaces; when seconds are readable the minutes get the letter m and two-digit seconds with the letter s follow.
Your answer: 8h52
